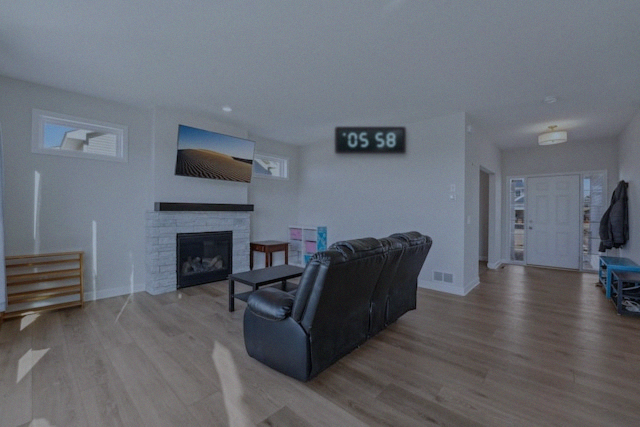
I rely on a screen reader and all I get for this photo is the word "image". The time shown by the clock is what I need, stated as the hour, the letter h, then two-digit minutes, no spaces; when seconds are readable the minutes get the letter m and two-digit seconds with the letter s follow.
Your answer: 5h58
